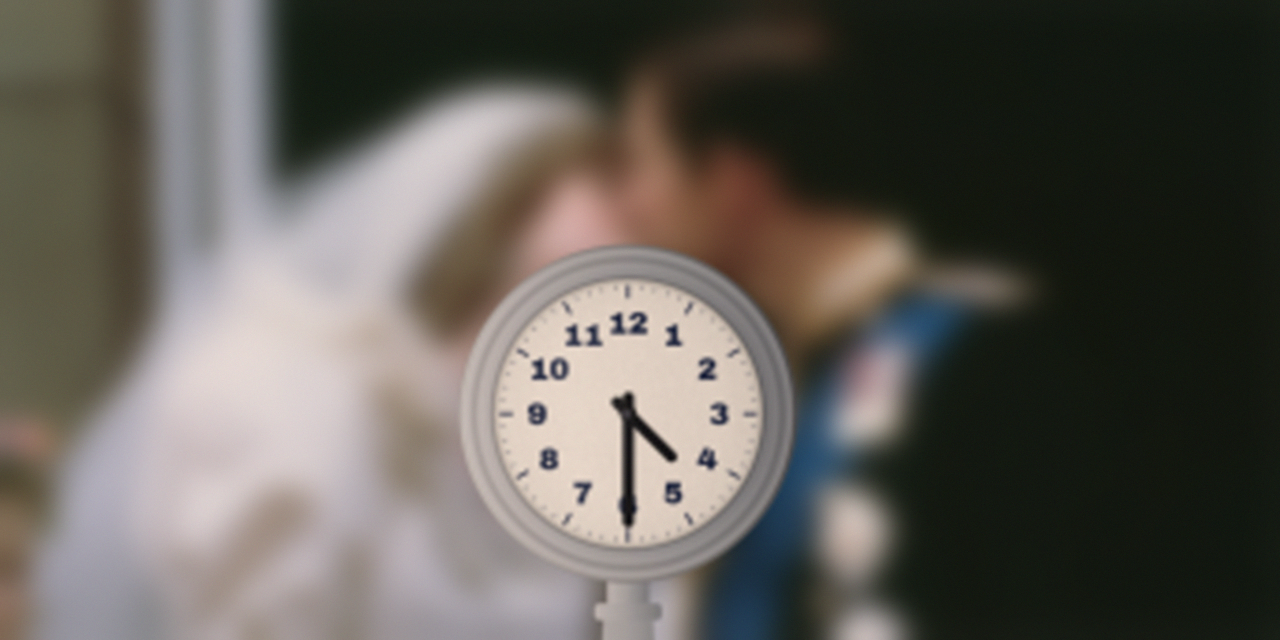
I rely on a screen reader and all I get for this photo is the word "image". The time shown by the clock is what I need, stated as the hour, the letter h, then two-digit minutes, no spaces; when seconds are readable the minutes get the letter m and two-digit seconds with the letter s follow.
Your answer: 4h30
